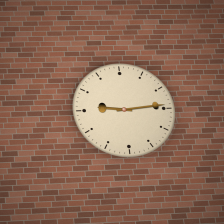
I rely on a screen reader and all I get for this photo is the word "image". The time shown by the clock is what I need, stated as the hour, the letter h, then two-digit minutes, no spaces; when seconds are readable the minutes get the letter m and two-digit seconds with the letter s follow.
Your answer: 9h14
